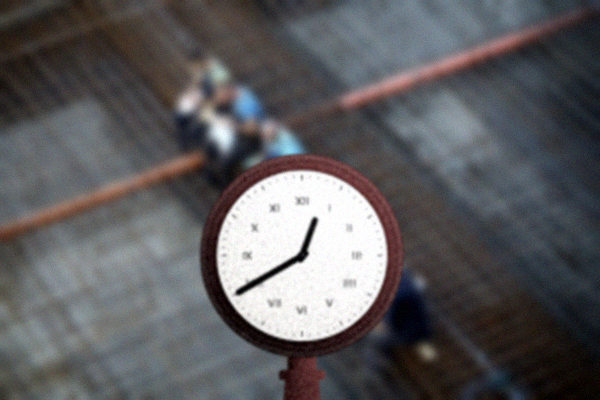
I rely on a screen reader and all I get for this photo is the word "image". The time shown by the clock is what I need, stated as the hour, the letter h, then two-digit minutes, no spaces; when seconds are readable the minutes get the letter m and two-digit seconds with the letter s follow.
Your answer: 12h40
